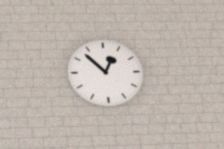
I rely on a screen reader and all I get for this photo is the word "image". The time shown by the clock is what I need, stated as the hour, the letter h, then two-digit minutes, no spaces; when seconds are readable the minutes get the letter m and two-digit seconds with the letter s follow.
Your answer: 12h53
